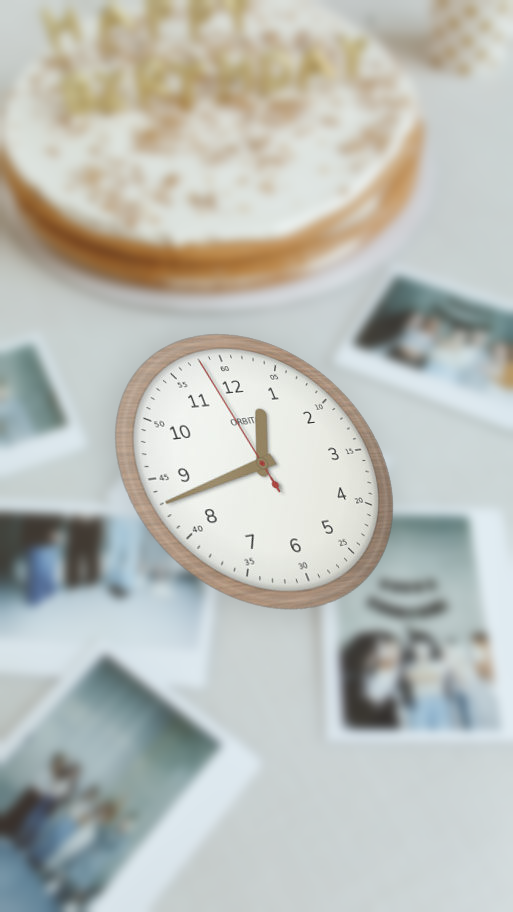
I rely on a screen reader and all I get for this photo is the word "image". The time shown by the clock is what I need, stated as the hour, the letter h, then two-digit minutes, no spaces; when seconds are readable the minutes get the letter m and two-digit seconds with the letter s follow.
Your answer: 12h42m58s
